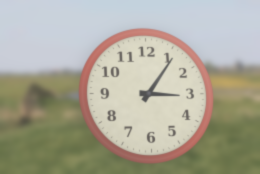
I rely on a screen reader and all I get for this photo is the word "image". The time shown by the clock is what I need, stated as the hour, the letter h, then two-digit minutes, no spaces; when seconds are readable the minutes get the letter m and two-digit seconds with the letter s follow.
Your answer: 3h06
